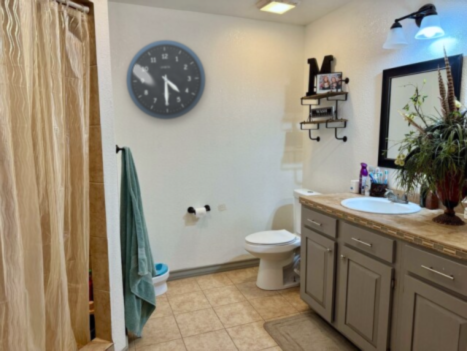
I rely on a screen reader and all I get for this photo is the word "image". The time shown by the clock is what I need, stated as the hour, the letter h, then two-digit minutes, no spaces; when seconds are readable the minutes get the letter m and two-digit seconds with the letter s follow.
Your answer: 4h30
